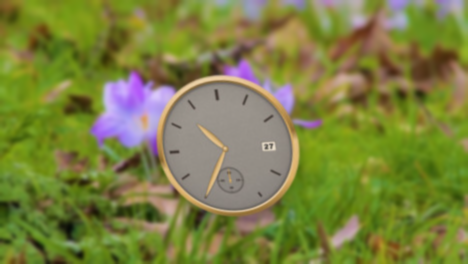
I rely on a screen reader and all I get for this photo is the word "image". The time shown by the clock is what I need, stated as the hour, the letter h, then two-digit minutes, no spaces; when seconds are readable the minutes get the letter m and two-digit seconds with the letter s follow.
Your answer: 10h35
